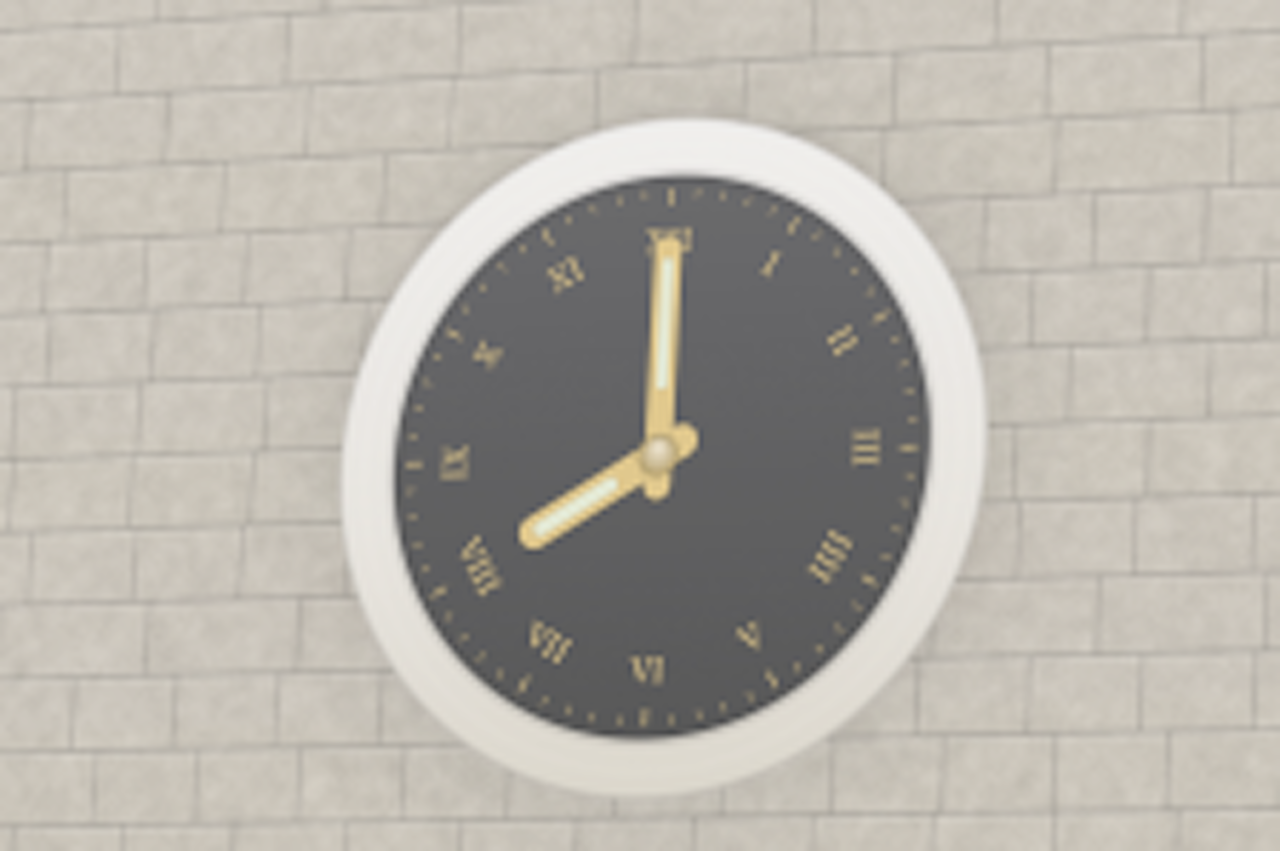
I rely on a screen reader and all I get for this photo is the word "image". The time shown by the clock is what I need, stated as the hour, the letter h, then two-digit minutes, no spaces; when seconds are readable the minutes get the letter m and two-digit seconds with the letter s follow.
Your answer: 8h00
